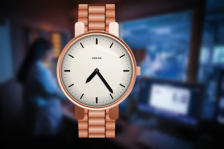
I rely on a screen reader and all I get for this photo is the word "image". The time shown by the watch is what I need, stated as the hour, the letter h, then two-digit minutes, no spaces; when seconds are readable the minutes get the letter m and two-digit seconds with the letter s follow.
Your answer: 7h24
